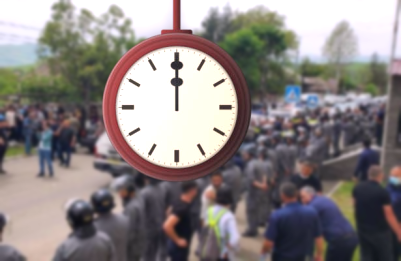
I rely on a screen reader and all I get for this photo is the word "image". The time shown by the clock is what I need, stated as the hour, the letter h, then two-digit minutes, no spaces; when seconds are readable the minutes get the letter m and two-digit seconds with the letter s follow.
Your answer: 12h00
